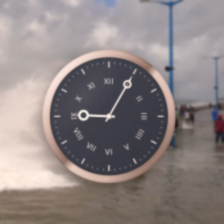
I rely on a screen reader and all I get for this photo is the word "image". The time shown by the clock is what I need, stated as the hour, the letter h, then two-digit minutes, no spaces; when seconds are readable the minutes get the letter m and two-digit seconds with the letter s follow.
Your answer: 9h05
